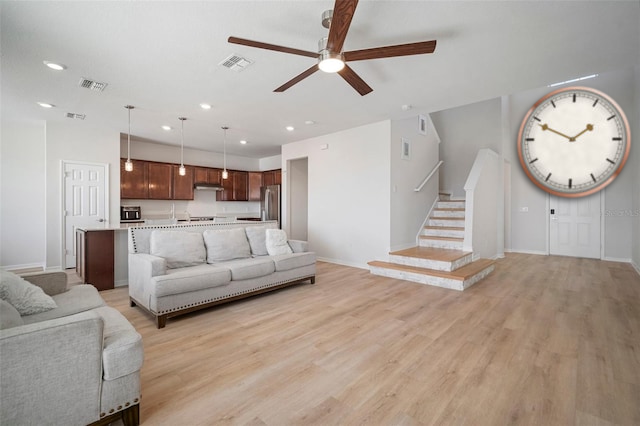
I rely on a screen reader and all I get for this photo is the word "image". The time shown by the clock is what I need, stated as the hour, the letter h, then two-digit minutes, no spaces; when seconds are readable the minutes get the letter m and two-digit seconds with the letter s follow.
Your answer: 1h49
